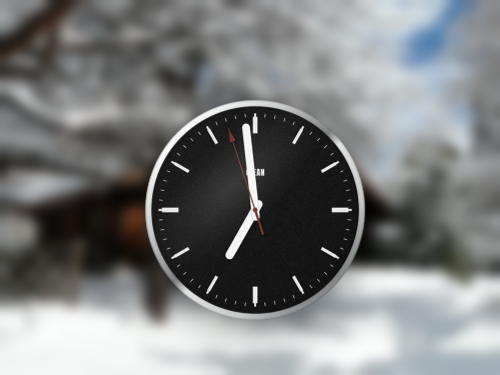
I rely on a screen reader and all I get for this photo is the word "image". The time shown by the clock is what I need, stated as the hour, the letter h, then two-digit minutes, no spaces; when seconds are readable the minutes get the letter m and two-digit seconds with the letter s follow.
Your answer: 6h58m57s
